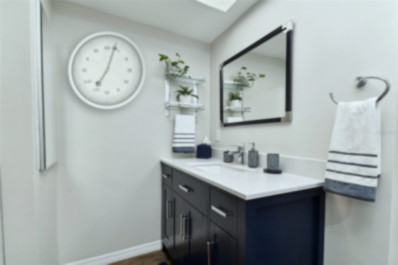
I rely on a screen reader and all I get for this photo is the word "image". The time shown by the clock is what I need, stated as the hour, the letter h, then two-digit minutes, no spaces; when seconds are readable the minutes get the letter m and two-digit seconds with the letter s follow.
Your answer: 7h03
